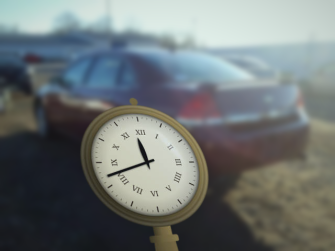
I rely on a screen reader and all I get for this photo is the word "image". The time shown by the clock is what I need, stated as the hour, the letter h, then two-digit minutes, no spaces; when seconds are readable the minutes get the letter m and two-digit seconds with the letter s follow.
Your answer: 11h42
